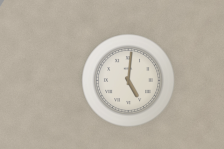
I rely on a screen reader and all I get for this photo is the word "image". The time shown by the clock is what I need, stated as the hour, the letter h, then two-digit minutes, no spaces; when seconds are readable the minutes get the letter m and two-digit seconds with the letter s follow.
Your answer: 5h01
